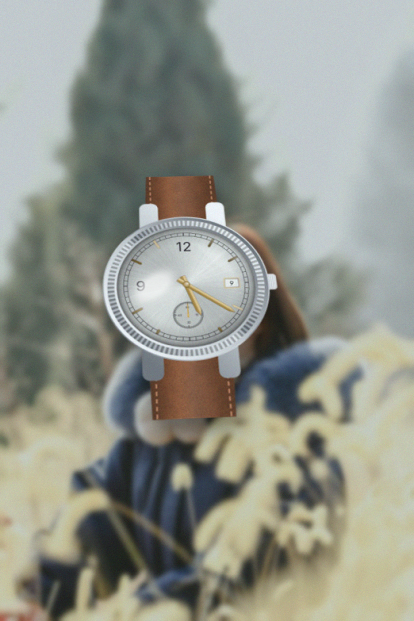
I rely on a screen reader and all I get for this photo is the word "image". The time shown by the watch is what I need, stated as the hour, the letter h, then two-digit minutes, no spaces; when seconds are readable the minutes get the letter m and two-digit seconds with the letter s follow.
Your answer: 5h21
